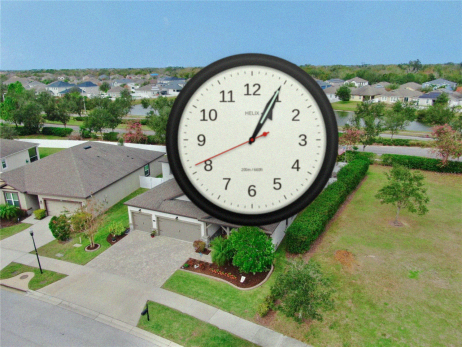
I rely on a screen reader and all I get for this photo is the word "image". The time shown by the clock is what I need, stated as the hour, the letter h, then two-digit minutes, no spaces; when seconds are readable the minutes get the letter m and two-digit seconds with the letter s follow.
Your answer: 1h04m41s
